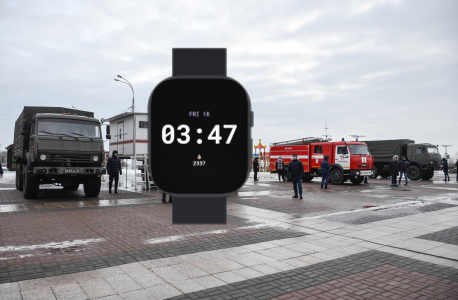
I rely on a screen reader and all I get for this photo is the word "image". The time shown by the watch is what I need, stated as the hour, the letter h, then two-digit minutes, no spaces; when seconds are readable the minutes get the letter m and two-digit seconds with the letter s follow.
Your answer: 3h47
